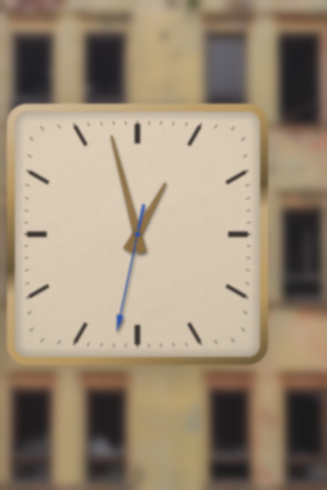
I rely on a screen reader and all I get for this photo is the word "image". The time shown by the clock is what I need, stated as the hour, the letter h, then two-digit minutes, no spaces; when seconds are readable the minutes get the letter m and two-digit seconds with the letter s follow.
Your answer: 12h57m32s
